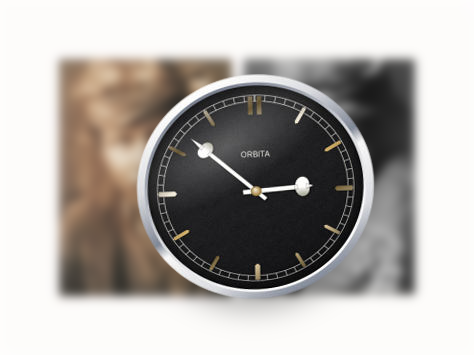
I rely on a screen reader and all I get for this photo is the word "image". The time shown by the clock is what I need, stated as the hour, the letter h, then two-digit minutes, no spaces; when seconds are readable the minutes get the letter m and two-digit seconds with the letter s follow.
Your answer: 2h52
